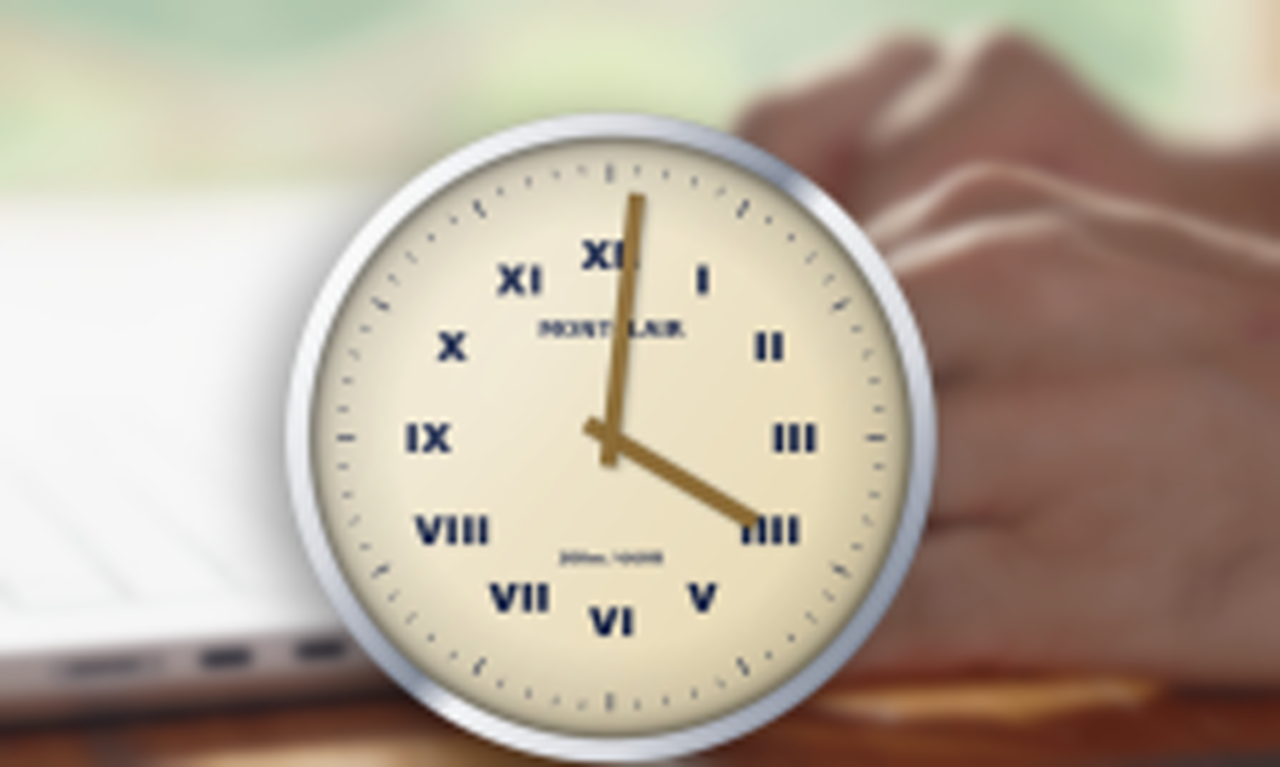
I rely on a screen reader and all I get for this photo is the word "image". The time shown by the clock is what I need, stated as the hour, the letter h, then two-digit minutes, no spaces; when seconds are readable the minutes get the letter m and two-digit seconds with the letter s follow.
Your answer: 4h01
